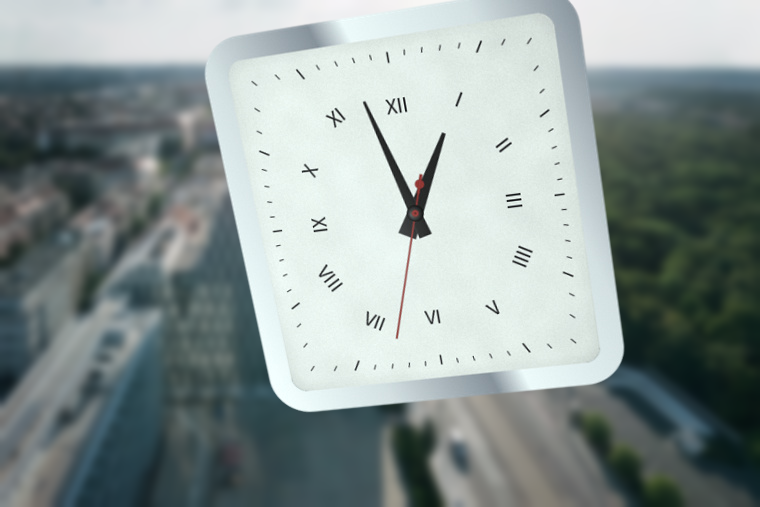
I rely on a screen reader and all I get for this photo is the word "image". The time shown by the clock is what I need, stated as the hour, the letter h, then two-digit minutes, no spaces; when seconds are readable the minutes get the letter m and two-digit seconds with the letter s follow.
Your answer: 12h57m33s
